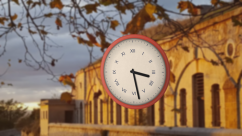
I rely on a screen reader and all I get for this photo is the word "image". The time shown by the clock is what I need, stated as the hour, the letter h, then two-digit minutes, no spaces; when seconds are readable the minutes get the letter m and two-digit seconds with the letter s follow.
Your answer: 3h28
